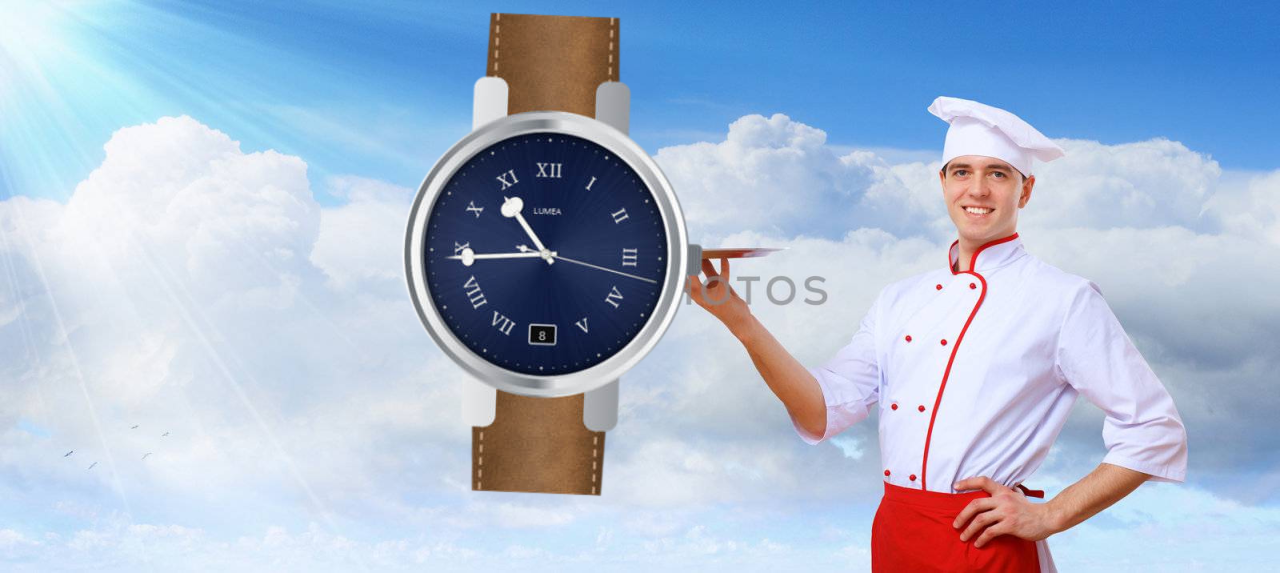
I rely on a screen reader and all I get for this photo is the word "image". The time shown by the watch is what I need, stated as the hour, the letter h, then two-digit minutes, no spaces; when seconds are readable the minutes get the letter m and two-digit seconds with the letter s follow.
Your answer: 10h44m17s
